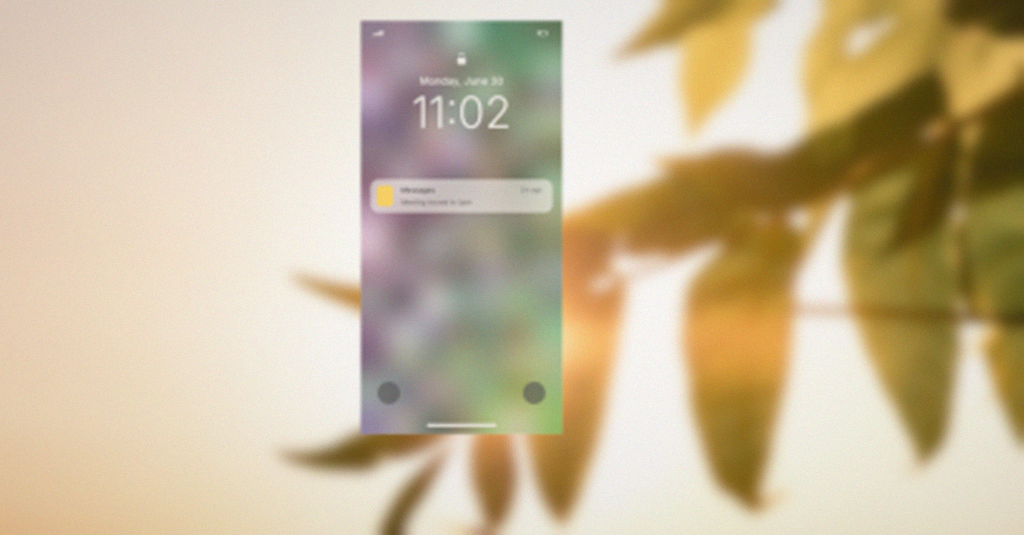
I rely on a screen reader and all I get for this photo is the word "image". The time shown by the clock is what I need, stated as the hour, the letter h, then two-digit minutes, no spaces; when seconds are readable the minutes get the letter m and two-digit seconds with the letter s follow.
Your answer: 11h02
